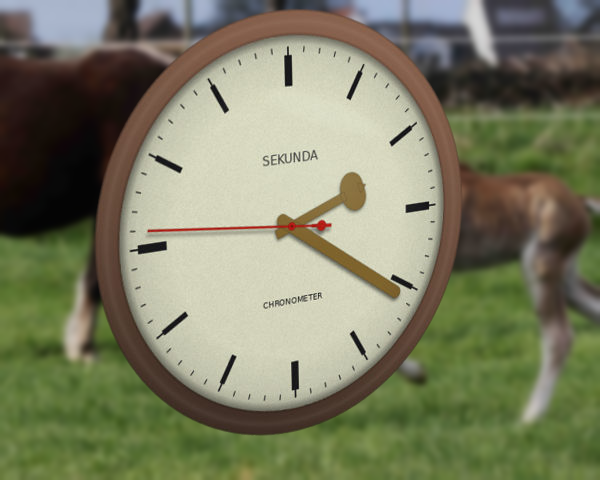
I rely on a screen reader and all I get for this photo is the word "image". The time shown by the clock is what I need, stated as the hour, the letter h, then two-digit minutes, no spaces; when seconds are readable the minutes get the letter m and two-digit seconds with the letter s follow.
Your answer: 2h20m46s
